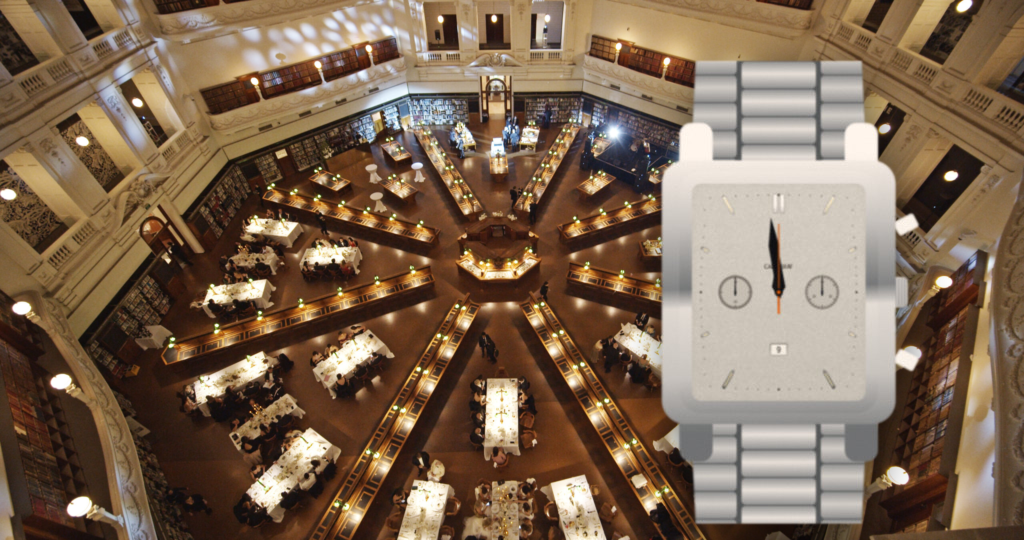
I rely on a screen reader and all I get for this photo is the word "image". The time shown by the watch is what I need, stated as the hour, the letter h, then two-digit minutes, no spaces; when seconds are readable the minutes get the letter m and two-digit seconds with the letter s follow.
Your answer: 11h59
